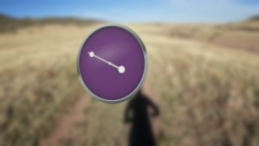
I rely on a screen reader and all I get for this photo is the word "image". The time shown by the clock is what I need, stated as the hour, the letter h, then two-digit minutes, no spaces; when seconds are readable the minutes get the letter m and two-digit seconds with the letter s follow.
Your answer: 3h49
